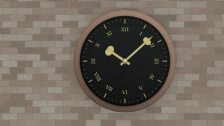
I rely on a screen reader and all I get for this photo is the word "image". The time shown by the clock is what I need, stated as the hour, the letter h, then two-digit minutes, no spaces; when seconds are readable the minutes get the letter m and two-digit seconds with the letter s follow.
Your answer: 10h08
